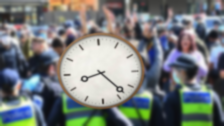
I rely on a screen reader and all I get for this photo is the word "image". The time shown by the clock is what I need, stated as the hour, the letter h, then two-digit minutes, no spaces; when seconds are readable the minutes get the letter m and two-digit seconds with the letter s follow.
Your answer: 8h23
